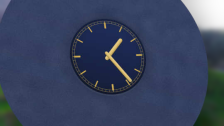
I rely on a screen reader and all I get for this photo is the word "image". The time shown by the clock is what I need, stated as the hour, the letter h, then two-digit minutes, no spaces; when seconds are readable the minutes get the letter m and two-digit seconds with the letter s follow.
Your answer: 1h24
